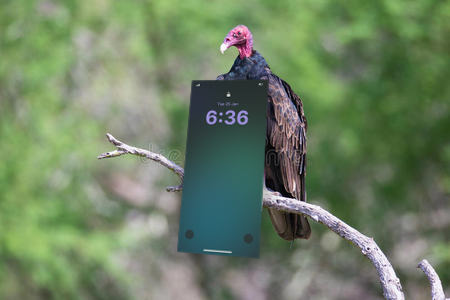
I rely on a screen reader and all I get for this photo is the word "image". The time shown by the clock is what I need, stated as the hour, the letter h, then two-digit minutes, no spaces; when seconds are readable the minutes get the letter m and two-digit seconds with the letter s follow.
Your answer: 6h36
